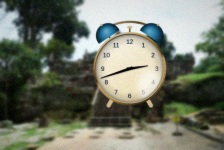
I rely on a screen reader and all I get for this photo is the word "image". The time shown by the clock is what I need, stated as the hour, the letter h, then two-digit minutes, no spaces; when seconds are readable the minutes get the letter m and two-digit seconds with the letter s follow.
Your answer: 2h42
